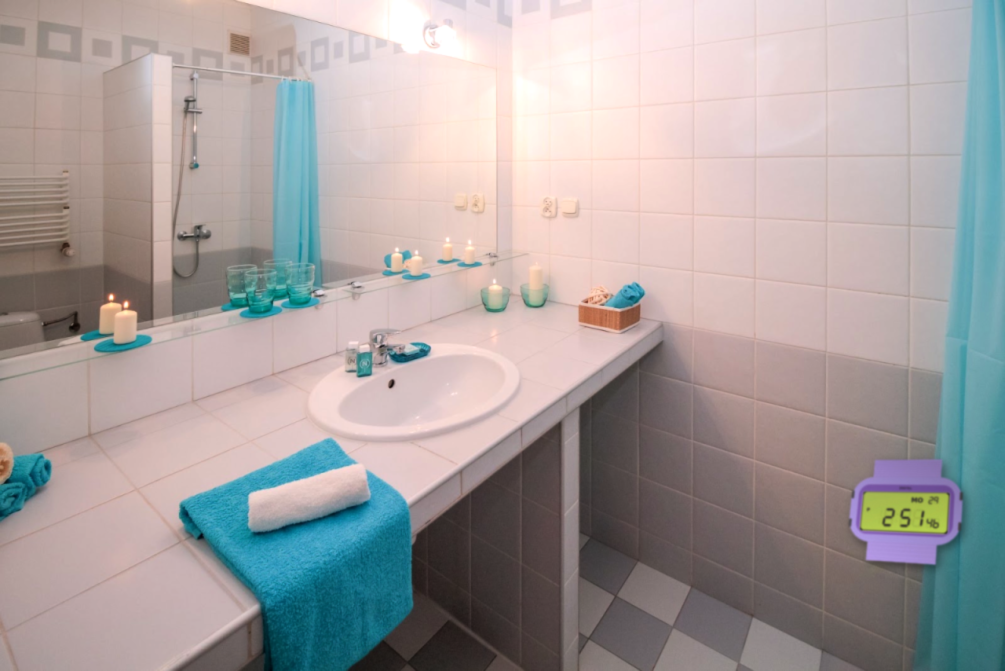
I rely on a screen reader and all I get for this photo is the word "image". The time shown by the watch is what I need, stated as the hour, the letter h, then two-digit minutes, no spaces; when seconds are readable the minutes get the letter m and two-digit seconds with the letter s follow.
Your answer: 2h51
